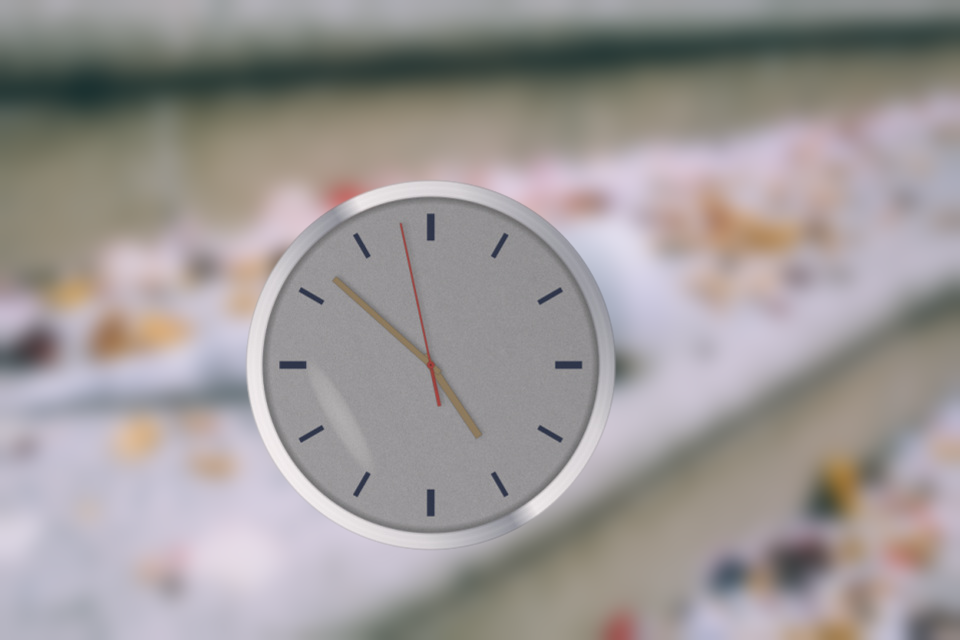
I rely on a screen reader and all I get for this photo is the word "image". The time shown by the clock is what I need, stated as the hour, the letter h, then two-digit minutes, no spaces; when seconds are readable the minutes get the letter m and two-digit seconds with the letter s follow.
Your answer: 4h51m58s
